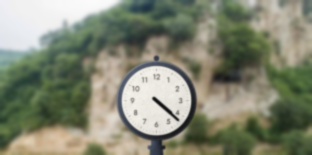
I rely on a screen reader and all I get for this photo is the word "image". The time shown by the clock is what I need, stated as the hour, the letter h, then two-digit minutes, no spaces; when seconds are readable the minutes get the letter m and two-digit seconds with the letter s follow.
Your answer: 4h22
